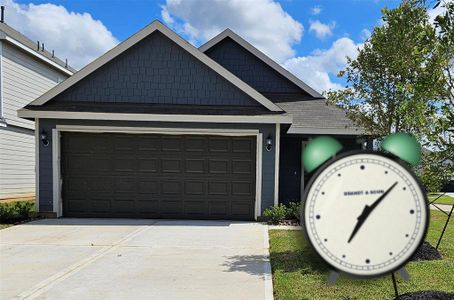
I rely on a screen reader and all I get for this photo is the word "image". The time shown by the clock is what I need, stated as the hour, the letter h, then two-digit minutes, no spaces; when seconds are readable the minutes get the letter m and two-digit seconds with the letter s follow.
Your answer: 7h08
